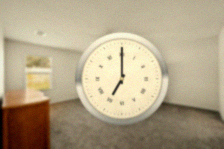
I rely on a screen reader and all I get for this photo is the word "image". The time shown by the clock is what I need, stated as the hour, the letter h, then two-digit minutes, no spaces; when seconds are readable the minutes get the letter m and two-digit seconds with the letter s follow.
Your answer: 7h00
